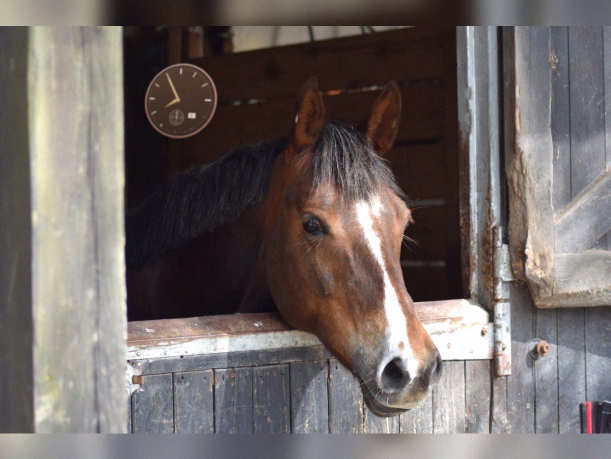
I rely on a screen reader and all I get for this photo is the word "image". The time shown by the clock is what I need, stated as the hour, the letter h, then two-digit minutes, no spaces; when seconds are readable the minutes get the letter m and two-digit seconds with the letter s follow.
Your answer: 7h55
